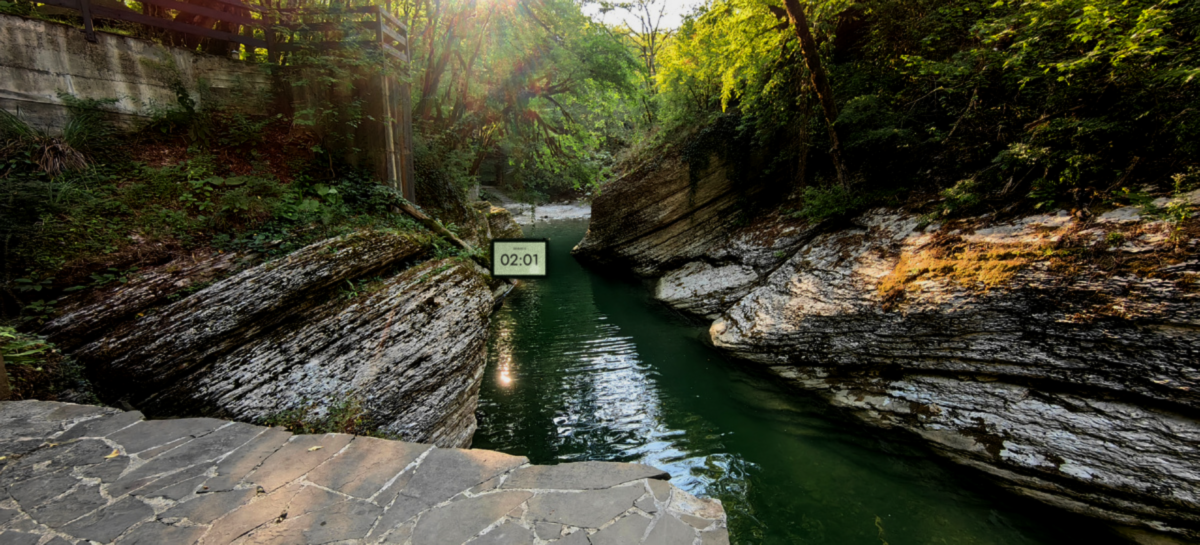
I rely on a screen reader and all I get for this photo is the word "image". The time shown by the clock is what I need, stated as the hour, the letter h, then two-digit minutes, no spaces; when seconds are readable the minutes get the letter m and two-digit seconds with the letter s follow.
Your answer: 2h01
